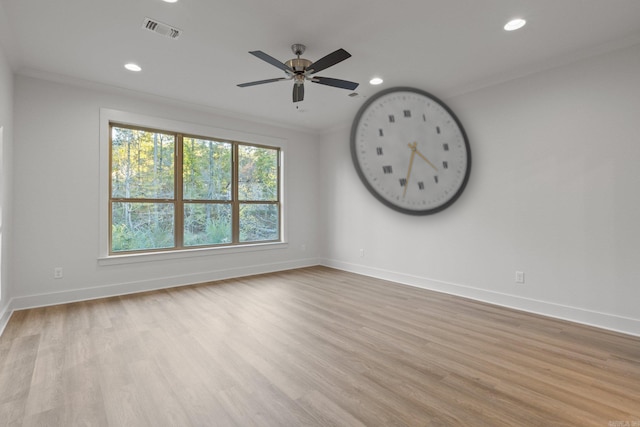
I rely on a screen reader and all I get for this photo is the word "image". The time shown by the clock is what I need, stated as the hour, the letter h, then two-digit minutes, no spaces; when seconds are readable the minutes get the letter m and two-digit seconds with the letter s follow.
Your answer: 4h34
